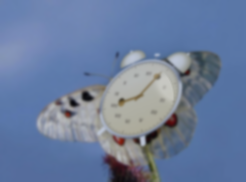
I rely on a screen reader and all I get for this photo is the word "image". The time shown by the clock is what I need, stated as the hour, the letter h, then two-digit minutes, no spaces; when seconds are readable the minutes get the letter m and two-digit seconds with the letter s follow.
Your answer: 8h04
